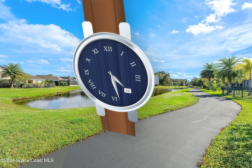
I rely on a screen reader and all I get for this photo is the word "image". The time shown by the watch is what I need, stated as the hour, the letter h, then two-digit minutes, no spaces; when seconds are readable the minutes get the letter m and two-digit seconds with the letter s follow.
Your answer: 4h28
